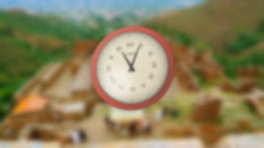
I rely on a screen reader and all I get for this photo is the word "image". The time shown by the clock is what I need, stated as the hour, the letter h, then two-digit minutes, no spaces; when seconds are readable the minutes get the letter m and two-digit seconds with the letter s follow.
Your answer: 11h04
